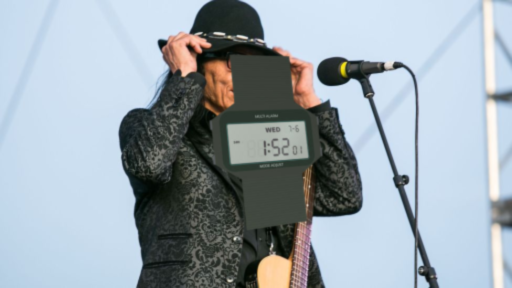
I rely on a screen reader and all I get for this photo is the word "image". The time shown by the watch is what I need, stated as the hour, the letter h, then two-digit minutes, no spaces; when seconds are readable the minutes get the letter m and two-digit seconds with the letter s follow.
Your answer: 1h52
